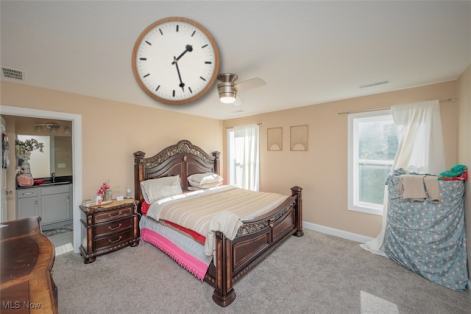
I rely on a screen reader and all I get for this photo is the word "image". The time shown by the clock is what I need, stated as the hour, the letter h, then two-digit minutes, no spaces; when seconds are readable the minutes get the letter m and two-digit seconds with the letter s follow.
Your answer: 1h27
